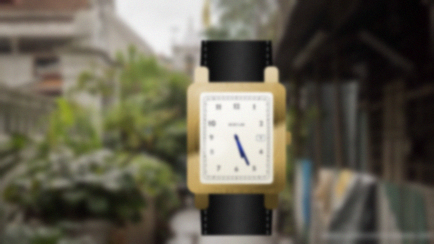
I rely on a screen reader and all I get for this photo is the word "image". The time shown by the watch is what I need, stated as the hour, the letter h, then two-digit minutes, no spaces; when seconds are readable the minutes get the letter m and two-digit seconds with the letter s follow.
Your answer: 5h26
